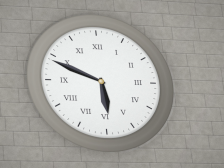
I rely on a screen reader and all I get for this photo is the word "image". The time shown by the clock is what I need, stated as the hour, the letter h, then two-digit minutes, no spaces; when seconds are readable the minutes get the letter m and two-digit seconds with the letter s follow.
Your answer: 5h49
